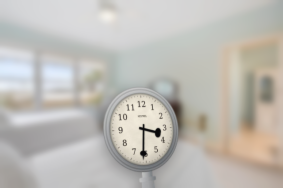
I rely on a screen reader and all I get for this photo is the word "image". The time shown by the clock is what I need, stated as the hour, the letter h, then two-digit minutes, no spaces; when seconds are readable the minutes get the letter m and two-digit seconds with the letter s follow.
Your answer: 3h31
